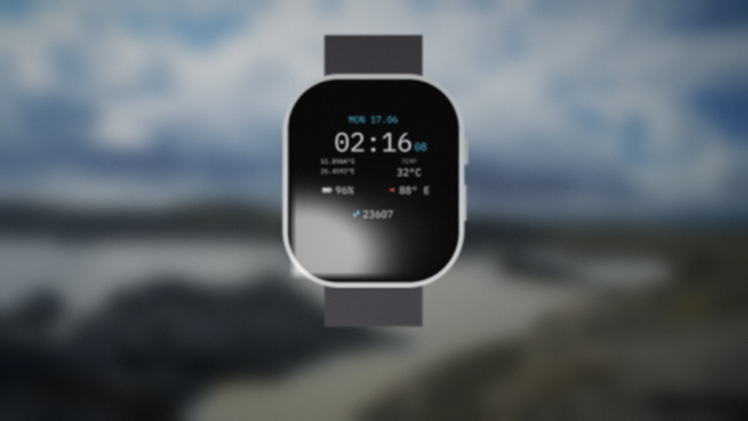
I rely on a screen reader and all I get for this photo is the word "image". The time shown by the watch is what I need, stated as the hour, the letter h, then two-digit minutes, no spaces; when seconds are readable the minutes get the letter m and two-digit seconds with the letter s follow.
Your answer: 2h16
